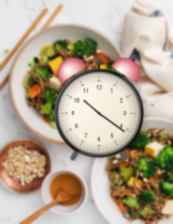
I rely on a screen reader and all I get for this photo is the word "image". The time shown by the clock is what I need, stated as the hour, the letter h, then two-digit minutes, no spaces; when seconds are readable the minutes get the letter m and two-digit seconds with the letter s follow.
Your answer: 10h21
